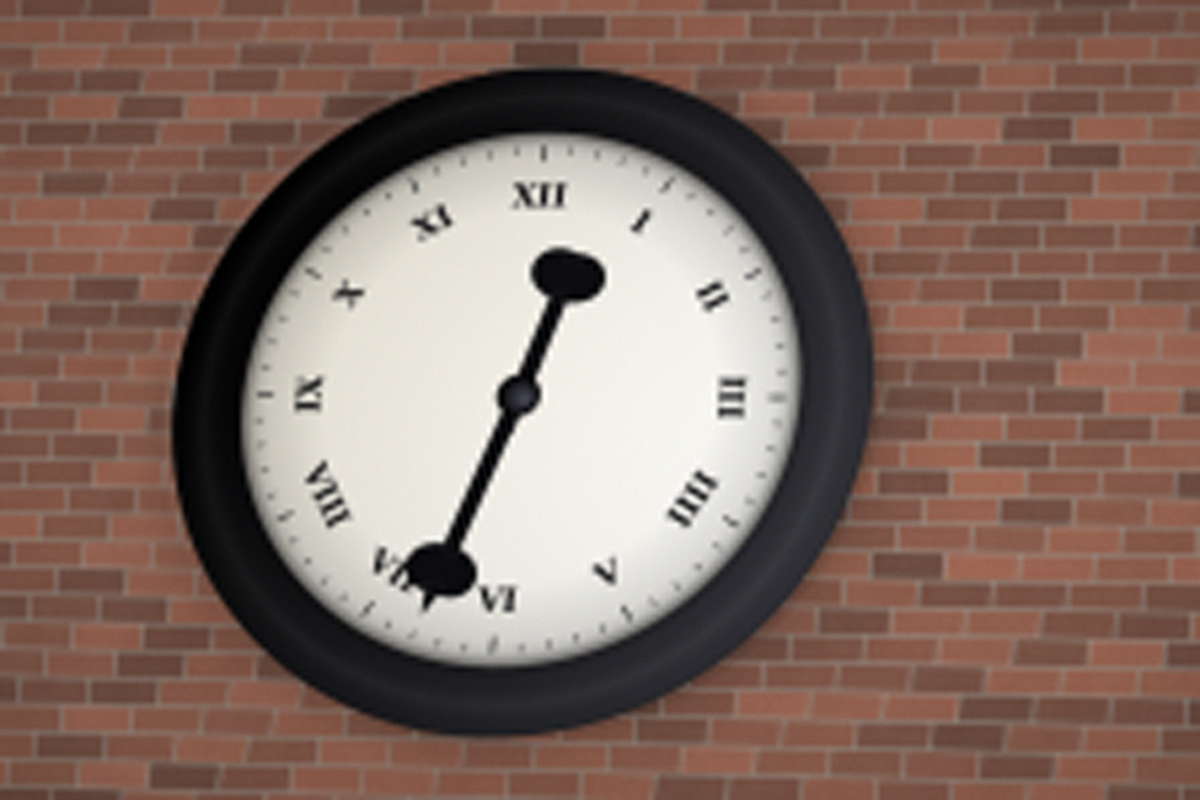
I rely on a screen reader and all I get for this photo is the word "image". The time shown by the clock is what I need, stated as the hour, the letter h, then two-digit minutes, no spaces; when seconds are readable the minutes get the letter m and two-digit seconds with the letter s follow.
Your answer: 12h33
